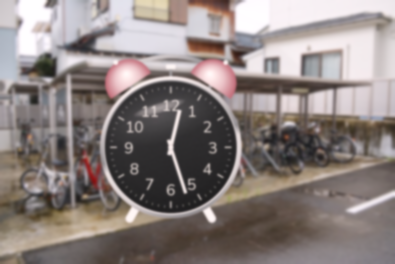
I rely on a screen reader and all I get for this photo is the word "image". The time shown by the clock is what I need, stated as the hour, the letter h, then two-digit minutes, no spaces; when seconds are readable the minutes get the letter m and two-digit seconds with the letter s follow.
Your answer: 12h27
